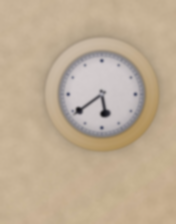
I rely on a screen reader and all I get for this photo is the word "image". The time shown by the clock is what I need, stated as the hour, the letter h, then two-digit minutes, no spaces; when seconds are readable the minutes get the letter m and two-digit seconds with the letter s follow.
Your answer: 5h39
